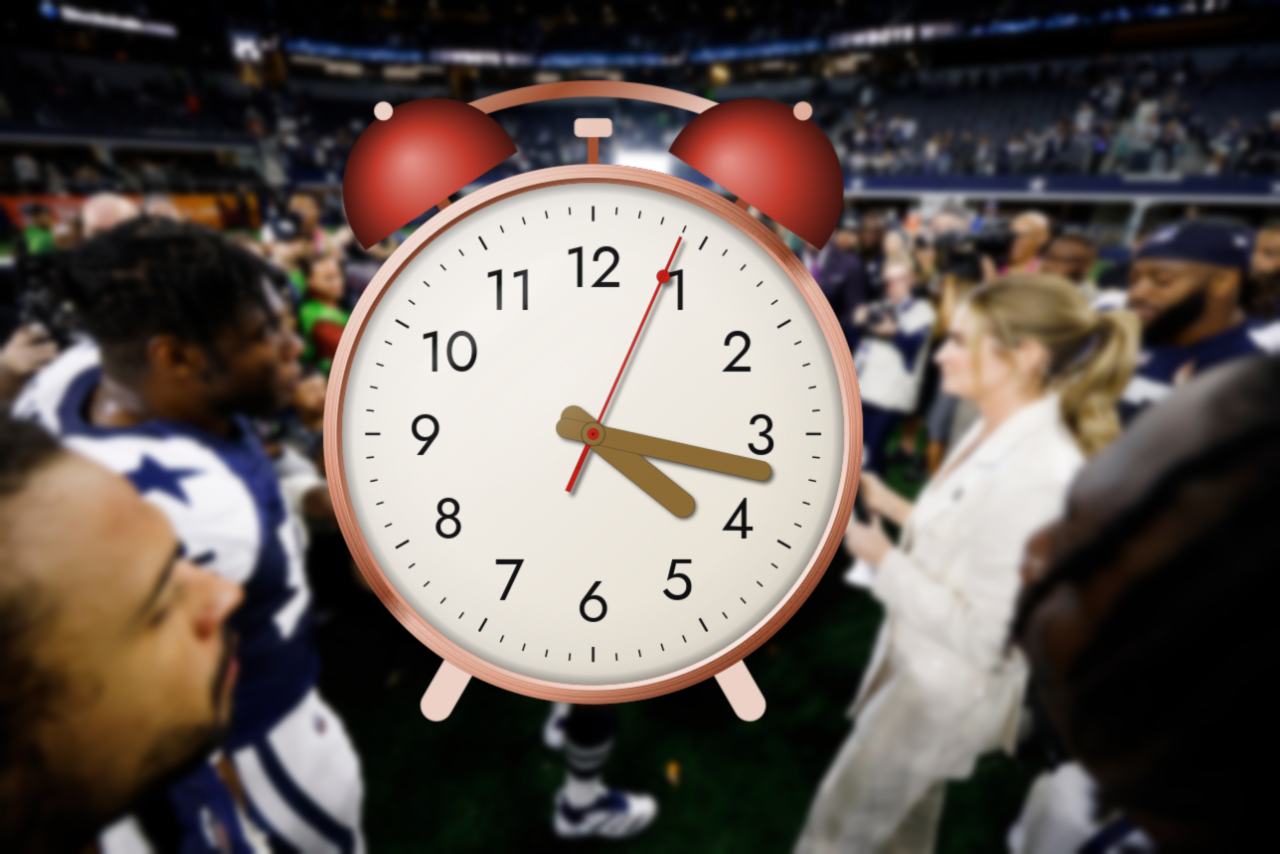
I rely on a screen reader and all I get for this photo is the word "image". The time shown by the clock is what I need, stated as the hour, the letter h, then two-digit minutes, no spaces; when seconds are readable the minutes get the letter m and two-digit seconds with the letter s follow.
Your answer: 4h17m04s
